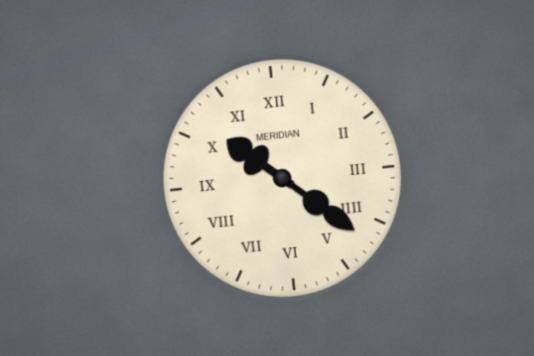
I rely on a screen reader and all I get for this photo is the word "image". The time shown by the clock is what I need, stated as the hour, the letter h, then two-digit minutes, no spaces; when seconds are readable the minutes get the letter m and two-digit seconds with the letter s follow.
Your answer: 10h22
